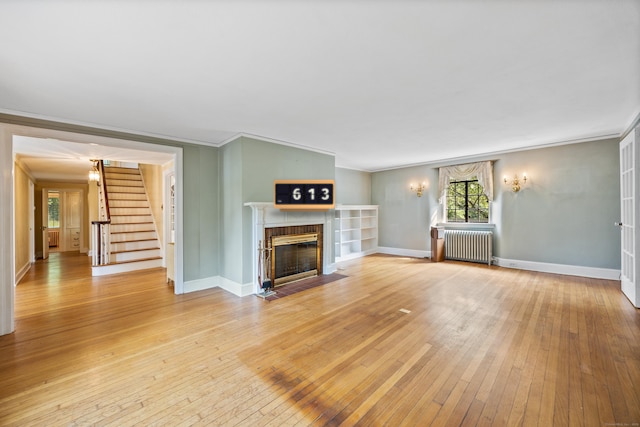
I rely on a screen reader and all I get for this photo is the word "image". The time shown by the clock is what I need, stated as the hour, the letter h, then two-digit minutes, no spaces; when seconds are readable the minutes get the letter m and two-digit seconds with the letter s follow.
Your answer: 6h13
